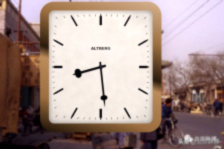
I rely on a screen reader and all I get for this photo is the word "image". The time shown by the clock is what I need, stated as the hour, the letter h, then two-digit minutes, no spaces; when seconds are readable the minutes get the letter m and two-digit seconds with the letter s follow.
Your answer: 8h29
